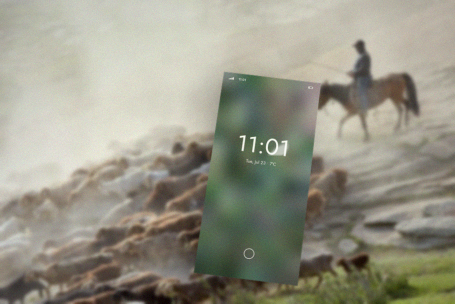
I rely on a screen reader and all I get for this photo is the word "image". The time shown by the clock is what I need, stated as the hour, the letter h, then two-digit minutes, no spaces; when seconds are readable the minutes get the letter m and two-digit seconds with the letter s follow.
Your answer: 11h01
